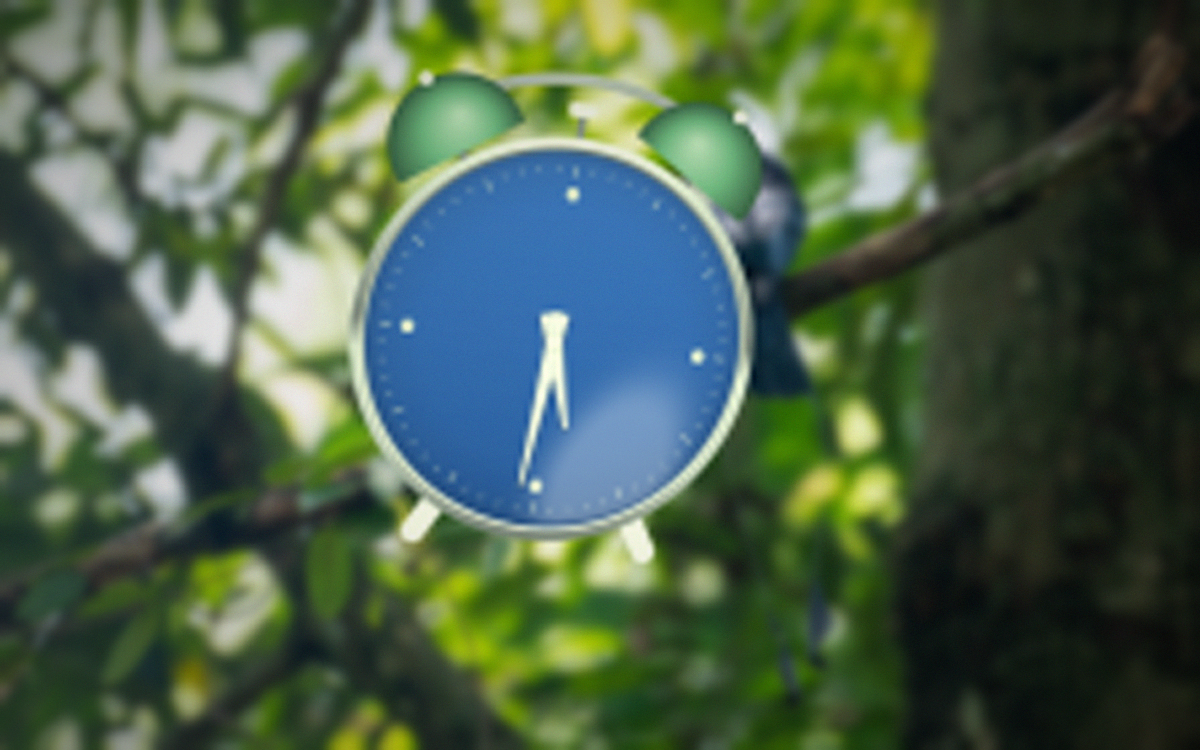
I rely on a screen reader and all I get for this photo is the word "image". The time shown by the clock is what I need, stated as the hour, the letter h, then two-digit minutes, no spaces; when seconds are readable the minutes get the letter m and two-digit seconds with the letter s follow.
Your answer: 5h31
